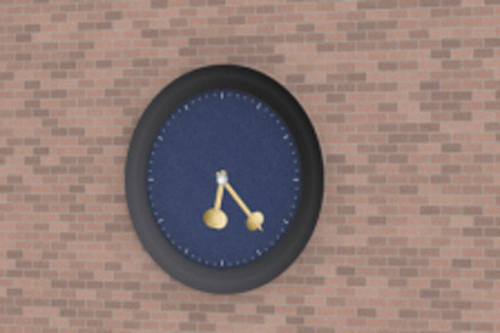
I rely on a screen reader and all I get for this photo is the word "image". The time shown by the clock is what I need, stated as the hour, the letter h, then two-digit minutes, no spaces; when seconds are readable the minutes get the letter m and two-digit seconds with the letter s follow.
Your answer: 6h23
